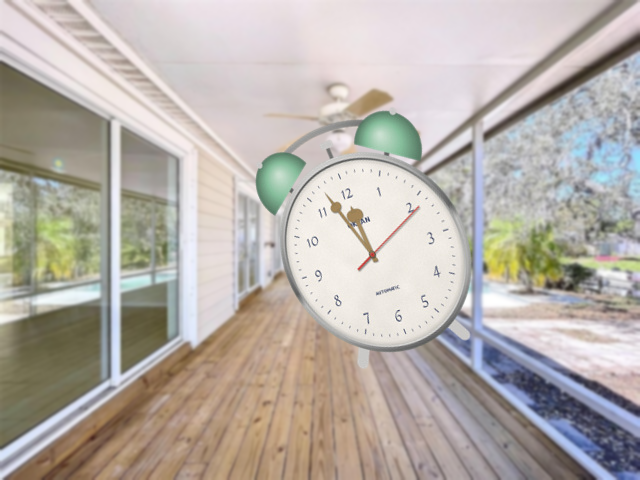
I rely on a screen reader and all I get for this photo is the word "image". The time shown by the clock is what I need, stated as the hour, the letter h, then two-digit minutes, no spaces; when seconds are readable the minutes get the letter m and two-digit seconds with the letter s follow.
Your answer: 11h57m11s
